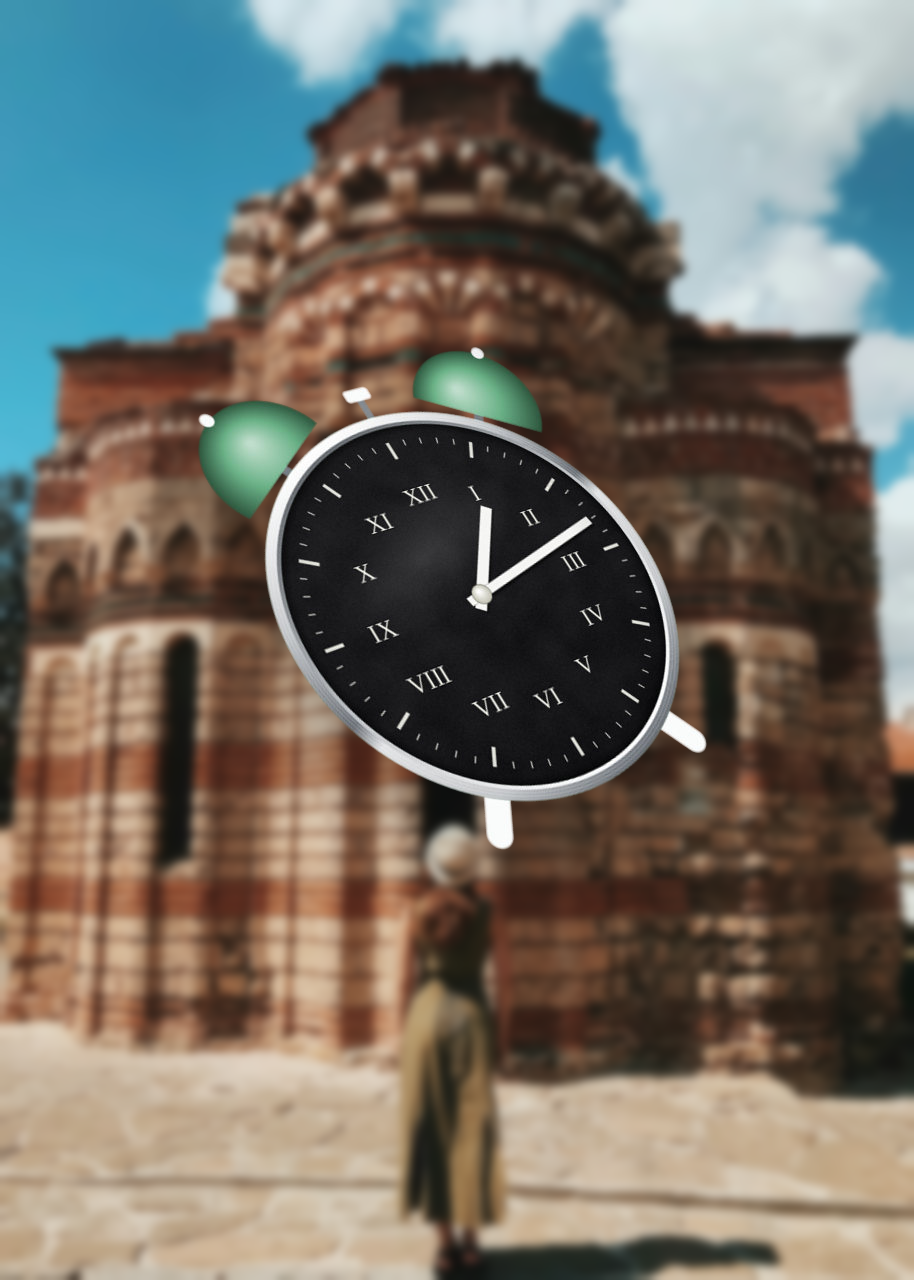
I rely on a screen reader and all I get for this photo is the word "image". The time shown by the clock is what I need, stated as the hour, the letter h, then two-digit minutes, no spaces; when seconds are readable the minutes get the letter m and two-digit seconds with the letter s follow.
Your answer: 1h13
